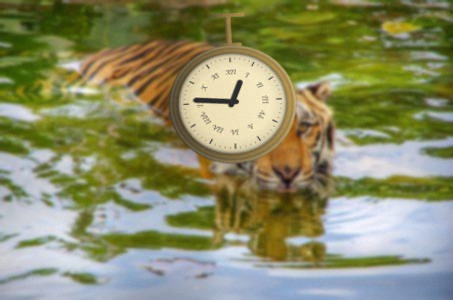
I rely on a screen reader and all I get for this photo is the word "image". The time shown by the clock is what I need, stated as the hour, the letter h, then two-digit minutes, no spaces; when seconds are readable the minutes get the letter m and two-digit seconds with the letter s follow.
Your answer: 12h46
